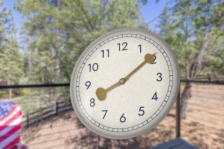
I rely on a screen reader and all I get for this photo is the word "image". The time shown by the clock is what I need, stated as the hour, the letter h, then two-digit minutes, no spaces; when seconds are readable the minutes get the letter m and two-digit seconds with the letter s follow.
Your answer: 8h09
